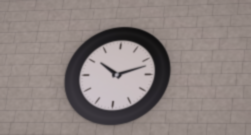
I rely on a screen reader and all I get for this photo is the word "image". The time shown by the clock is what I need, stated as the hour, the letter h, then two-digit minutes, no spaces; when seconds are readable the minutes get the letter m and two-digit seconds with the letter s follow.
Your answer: 10h12
